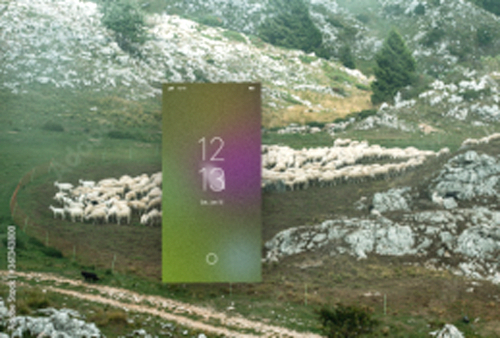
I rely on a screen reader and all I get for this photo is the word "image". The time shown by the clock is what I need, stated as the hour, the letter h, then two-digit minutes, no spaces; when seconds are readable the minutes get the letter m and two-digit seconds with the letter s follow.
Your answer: 12h13
